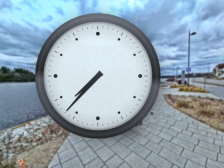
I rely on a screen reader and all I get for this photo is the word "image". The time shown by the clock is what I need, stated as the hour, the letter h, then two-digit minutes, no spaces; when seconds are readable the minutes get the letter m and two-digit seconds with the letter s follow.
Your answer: 7h37
